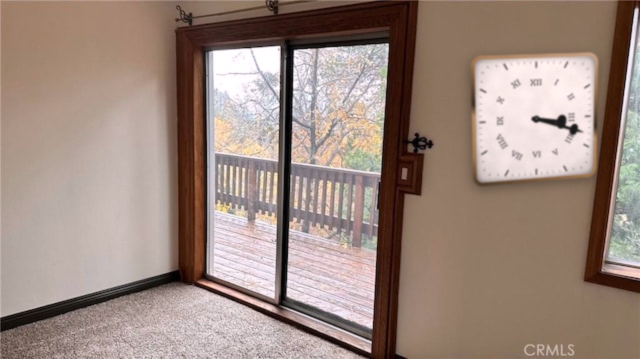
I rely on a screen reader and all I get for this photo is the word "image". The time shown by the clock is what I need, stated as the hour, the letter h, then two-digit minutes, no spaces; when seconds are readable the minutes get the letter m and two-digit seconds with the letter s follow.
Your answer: 3h18
